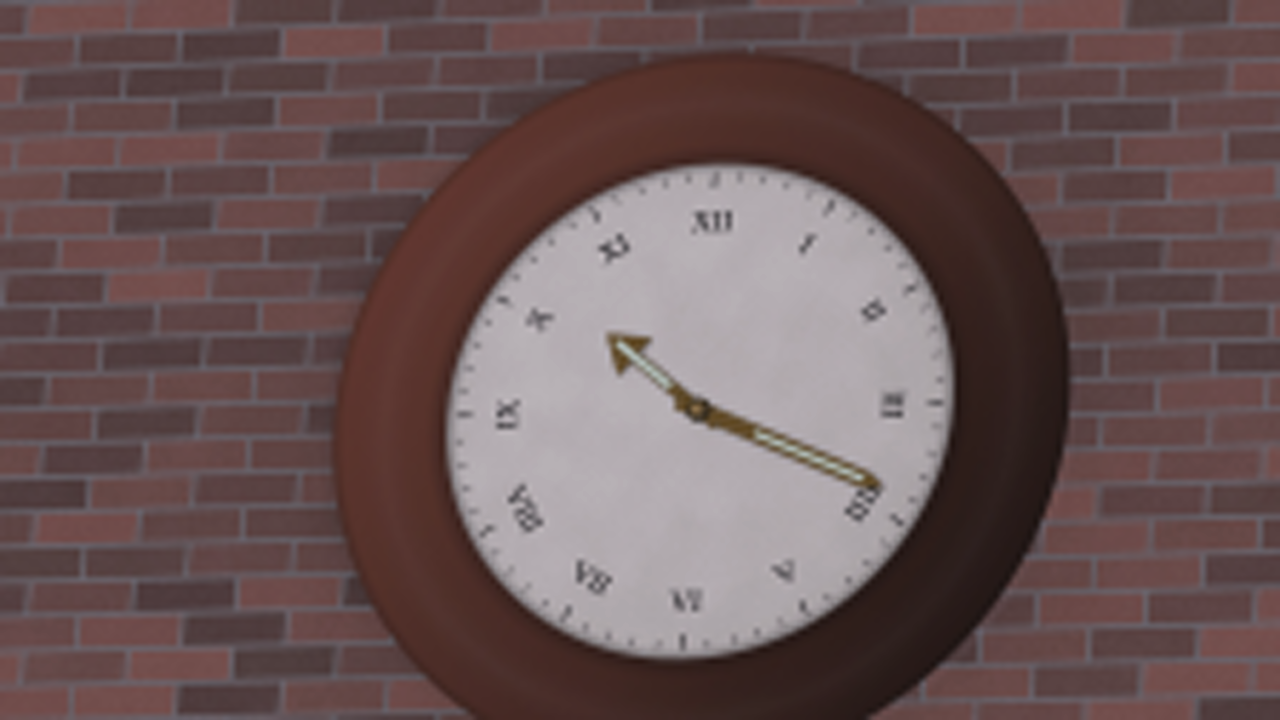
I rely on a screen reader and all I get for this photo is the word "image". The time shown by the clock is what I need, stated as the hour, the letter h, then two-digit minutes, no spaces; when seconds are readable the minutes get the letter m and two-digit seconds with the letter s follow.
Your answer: 10h19
